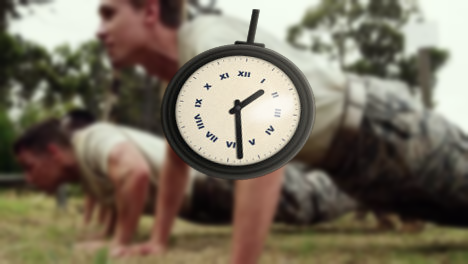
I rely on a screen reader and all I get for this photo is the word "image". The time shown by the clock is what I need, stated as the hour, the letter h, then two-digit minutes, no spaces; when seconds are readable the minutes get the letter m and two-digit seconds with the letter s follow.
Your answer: 1h28
